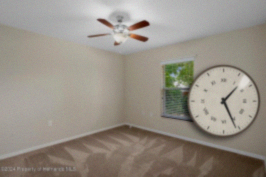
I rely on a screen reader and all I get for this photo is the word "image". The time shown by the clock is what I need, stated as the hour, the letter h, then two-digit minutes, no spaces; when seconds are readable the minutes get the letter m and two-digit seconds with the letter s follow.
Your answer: 1h26
